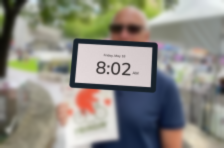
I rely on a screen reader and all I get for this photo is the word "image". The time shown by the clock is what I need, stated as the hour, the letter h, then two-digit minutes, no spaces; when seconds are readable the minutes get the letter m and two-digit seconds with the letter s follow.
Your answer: 8h02
